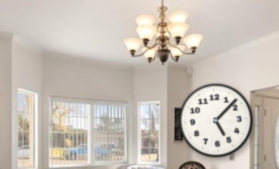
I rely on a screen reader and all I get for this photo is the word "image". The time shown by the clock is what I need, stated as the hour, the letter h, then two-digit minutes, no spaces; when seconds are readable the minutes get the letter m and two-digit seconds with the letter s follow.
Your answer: 5h08
